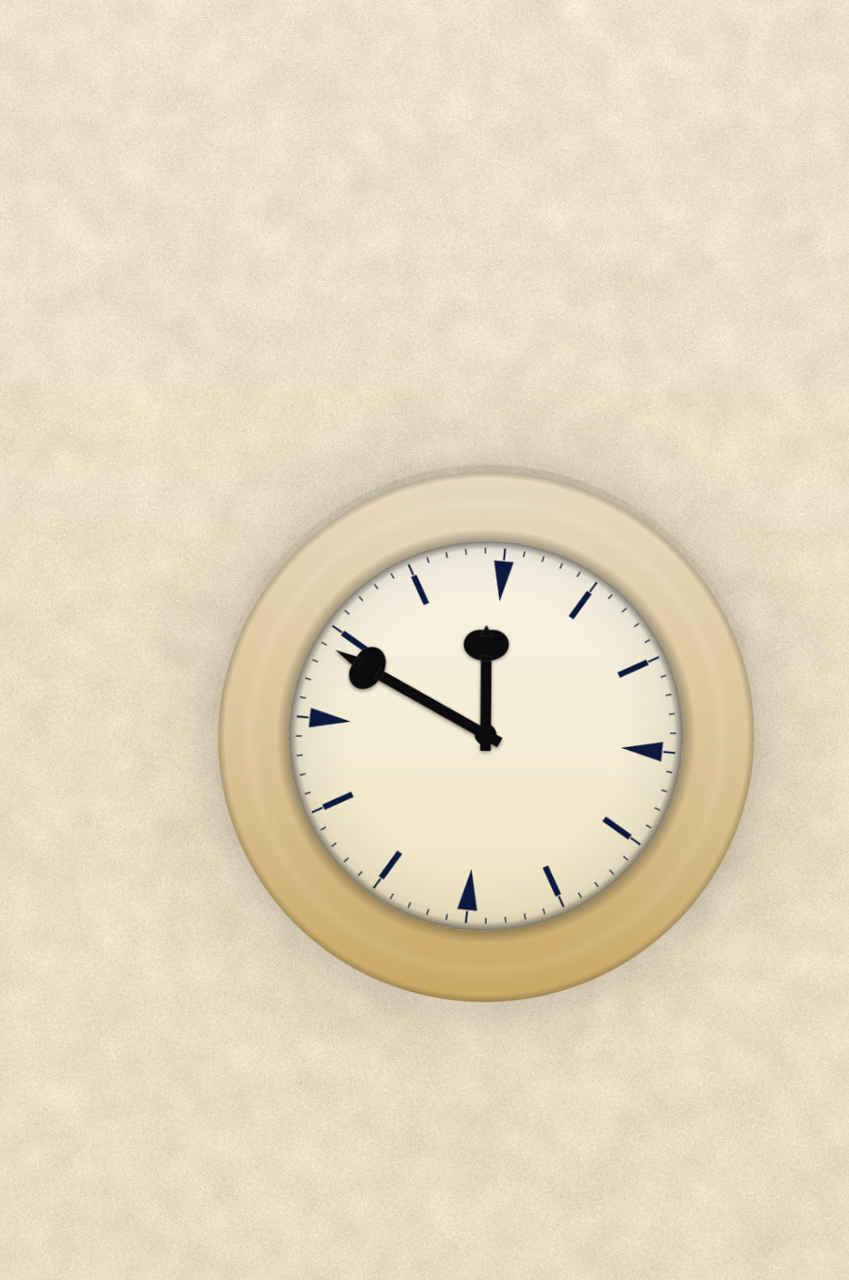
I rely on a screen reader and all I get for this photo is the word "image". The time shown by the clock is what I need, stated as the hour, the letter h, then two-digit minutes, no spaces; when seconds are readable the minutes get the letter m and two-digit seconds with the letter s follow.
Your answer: 11h49
